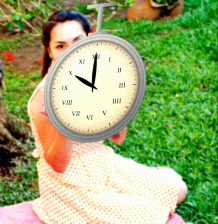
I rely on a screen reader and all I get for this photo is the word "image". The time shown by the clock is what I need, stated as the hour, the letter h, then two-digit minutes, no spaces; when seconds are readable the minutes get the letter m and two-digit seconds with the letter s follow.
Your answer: 10h00
